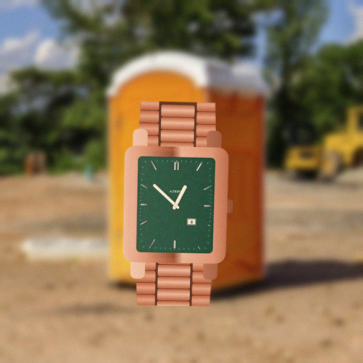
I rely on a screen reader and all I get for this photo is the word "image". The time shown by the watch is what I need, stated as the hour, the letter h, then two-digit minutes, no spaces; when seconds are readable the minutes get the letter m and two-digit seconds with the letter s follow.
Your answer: 12h52
